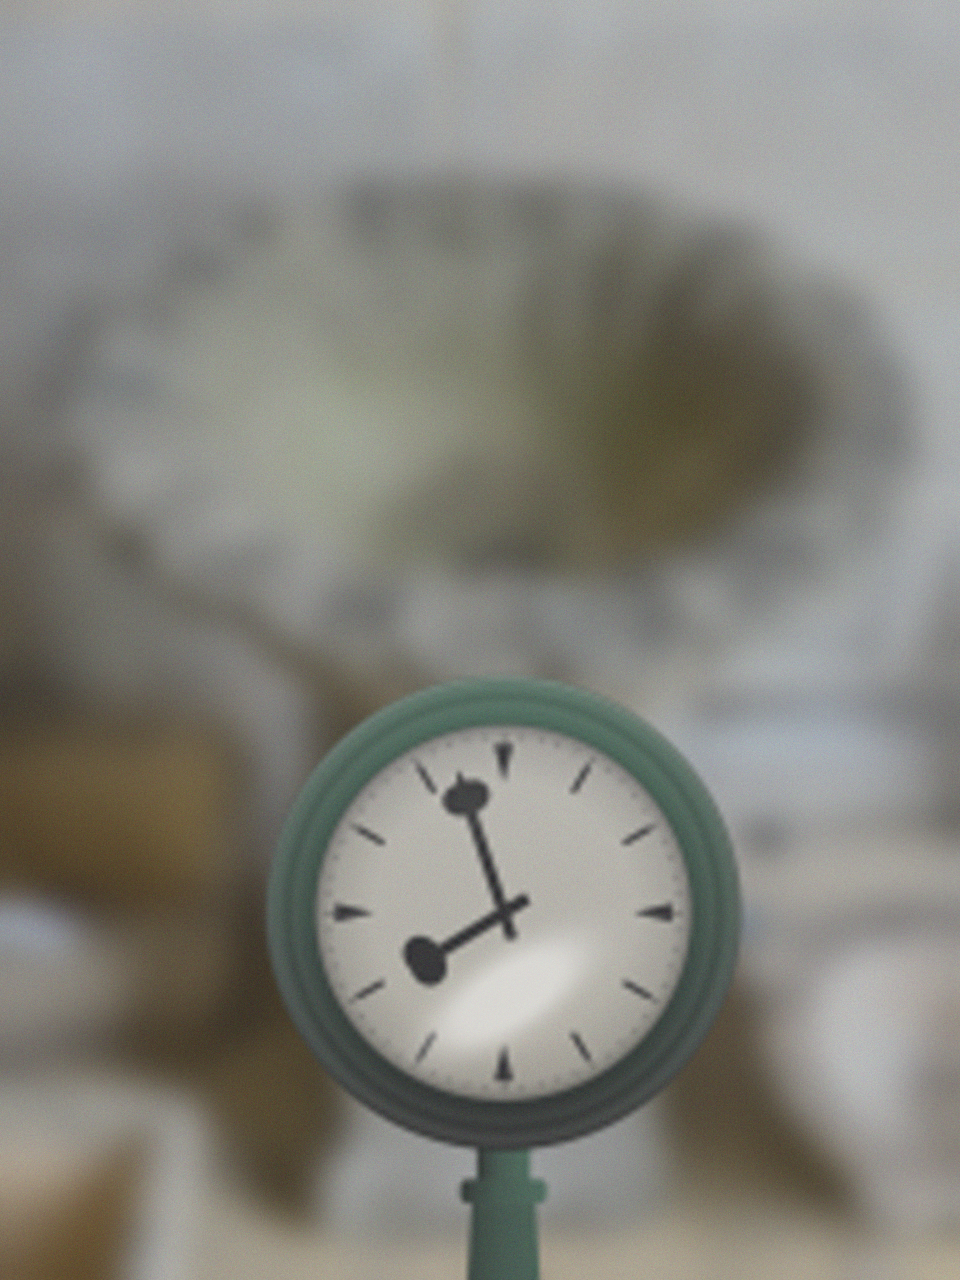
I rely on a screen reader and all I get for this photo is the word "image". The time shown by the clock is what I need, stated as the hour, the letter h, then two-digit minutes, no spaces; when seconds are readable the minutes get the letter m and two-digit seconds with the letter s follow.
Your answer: 7h57
